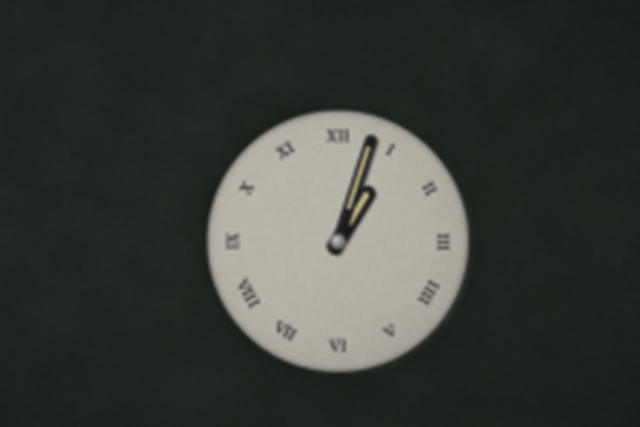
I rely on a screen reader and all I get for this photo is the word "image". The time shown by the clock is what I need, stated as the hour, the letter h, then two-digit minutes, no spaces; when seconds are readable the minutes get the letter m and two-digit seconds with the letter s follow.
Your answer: 1h03
